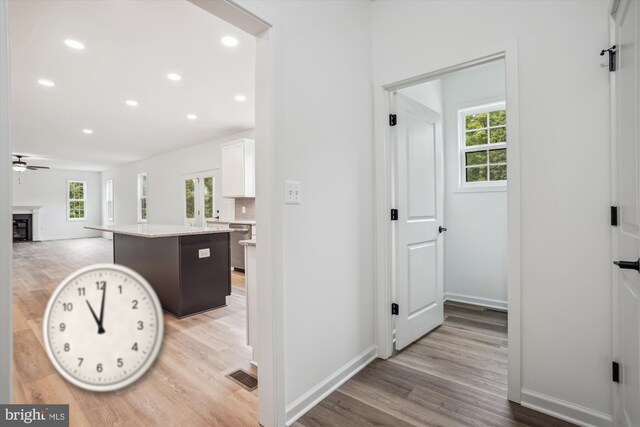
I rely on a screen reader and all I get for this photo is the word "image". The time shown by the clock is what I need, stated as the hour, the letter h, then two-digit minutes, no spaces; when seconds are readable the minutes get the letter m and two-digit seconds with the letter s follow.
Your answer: 11h01
